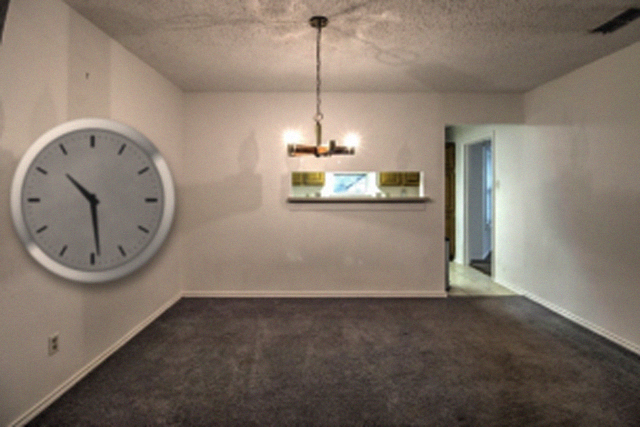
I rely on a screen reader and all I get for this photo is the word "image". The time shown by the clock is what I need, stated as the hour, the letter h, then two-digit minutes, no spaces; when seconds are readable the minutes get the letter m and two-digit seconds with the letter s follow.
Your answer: 10h29
